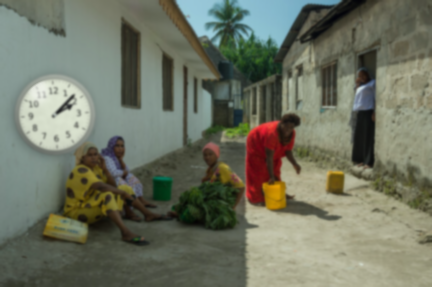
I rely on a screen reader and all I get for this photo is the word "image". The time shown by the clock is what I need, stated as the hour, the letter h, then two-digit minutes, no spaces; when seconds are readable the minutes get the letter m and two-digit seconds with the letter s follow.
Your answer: 2h08
